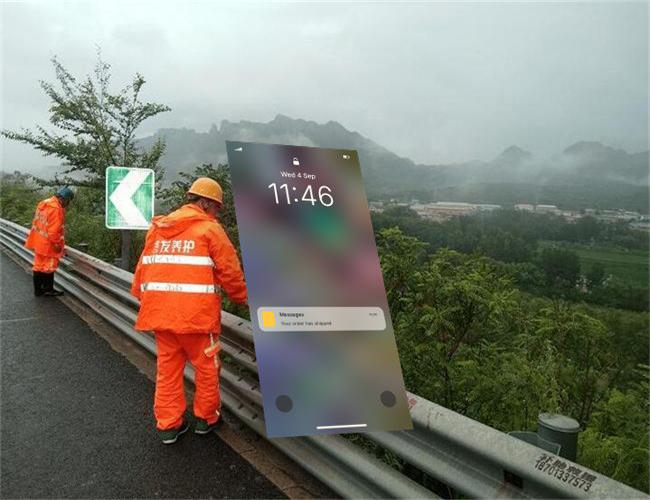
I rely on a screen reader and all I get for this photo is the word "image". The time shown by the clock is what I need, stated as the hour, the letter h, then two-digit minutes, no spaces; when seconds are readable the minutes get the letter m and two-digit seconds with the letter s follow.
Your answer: 11h46
